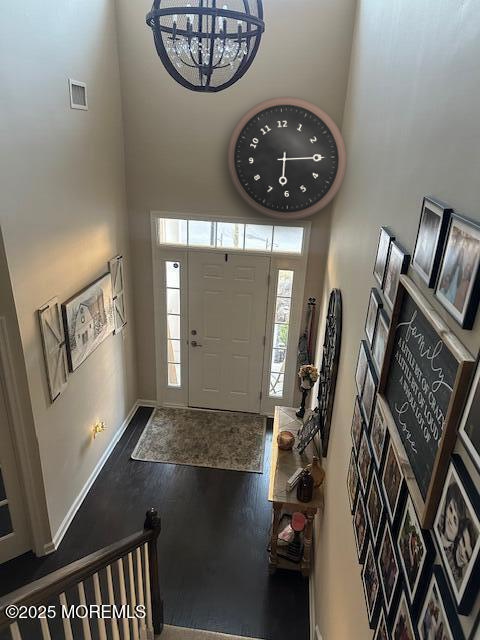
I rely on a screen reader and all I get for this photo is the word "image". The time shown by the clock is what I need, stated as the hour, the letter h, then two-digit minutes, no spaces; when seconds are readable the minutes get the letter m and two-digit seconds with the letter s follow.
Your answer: 6h15
